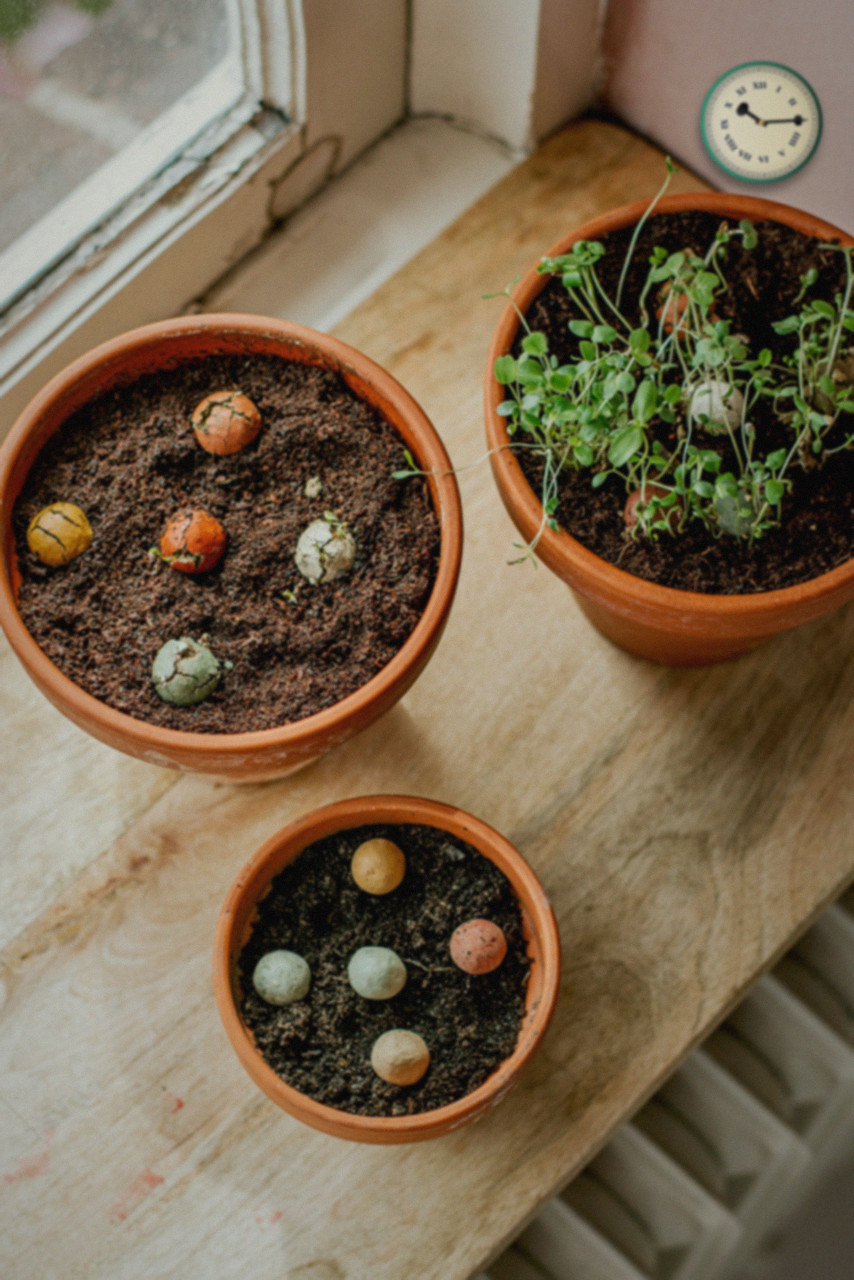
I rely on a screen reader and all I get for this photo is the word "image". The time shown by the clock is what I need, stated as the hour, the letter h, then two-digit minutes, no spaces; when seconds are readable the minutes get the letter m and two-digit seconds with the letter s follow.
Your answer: 10h15
